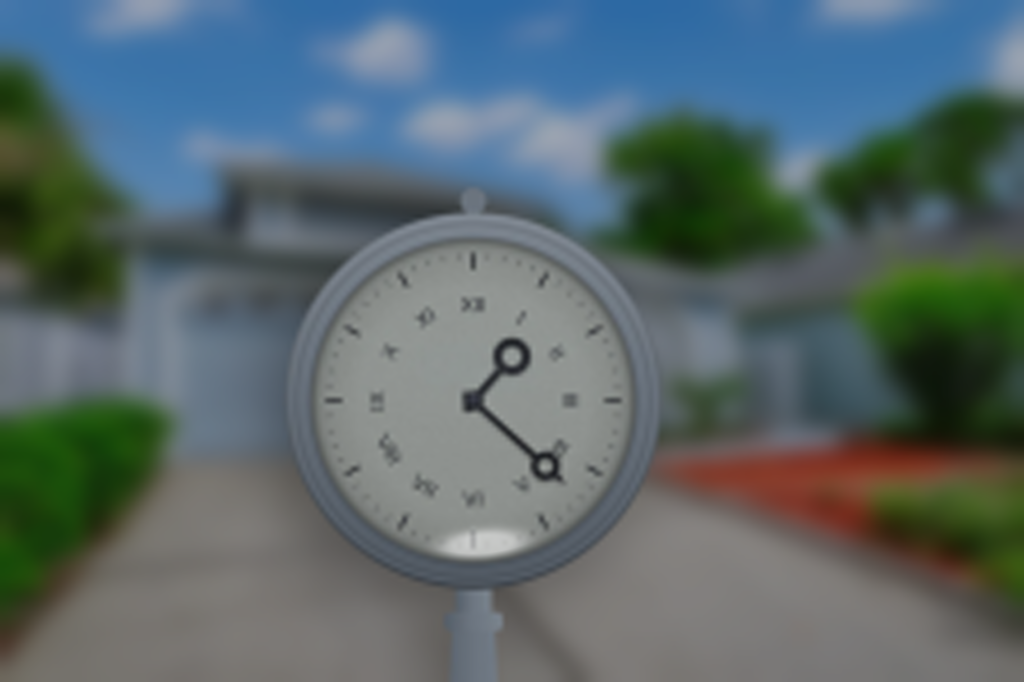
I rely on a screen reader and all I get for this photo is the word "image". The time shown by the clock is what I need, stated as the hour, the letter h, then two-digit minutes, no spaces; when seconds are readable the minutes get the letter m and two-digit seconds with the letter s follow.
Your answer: 1h22
